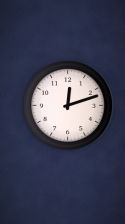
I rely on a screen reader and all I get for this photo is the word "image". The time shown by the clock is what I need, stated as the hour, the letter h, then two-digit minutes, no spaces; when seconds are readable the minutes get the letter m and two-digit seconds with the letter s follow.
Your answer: 12h12
